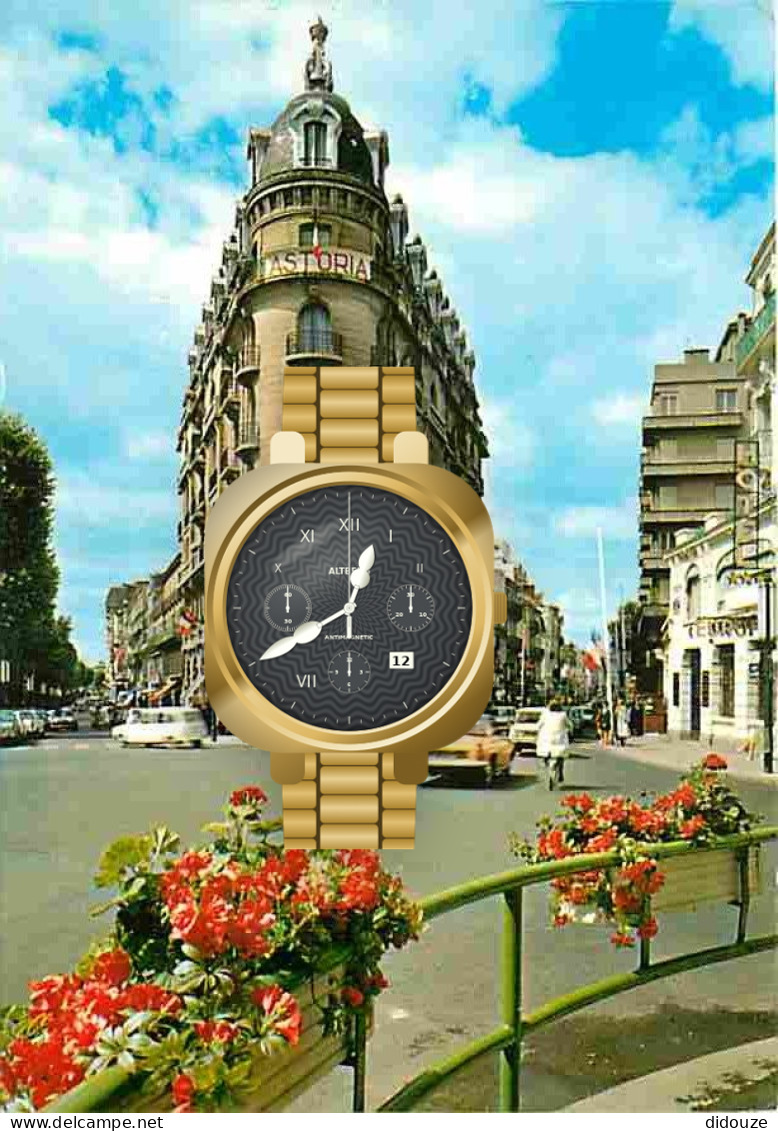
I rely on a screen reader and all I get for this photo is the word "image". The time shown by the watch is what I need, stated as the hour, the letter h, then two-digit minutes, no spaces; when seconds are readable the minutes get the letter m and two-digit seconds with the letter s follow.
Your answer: 12h40
